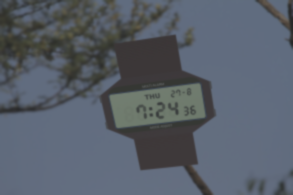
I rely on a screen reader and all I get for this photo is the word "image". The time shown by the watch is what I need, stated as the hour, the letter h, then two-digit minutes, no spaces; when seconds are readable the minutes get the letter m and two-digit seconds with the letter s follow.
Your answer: 7h24
